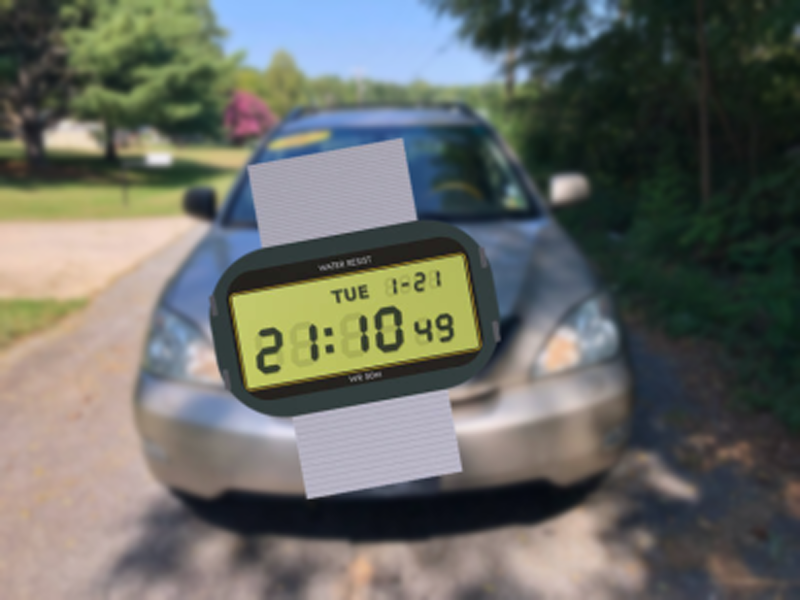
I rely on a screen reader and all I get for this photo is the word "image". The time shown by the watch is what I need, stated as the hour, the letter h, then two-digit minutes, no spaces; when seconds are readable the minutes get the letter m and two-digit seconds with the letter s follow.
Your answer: 21h10m49s
